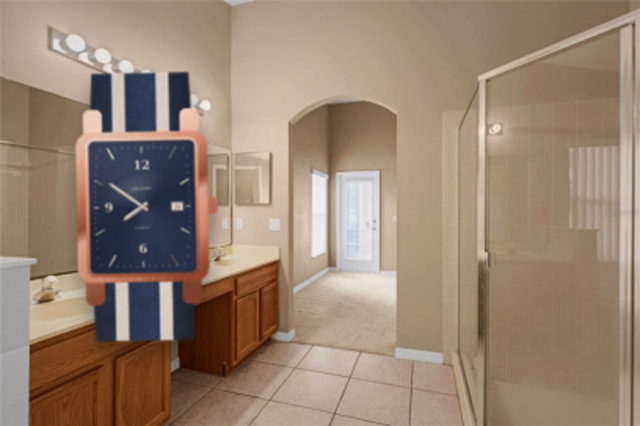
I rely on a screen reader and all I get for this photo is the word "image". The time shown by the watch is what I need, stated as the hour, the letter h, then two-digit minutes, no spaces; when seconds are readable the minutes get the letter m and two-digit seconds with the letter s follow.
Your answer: 7h51
